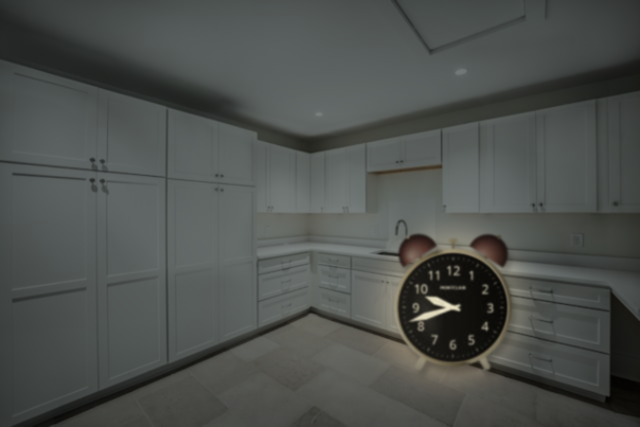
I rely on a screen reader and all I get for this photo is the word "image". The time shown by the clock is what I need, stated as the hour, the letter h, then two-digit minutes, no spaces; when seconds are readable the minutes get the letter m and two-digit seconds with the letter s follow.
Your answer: 9h42
